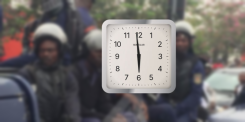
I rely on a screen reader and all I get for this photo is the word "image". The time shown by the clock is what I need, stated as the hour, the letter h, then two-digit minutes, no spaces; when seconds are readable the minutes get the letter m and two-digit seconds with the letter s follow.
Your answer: 5h59
